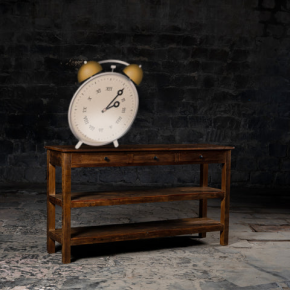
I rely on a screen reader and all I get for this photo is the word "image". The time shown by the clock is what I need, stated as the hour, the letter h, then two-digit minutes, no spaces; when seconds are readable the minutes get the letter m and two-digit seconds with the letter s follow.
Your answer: 2h06
